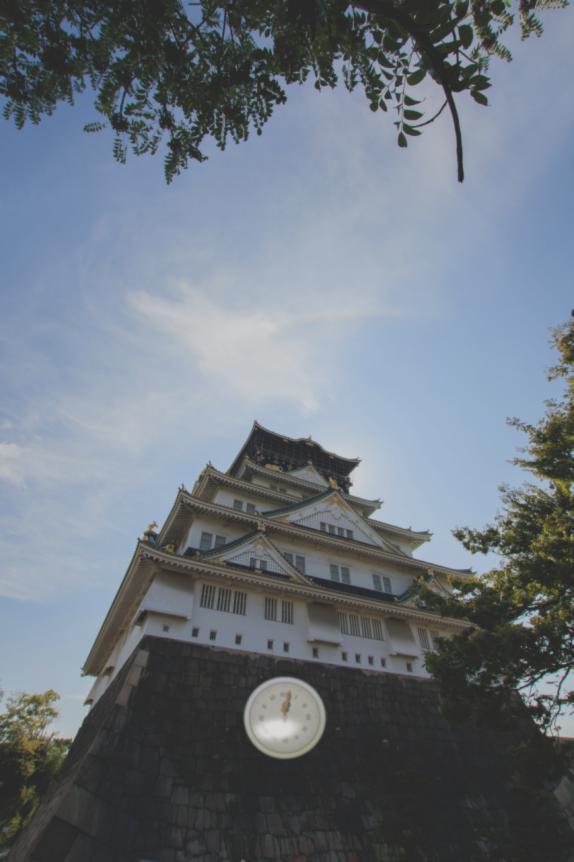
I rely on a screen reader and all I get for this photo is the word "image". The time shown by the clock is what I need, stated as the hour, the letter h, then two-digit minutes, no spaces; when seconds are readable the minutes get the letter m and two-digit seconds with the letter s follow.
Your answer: 12h02
